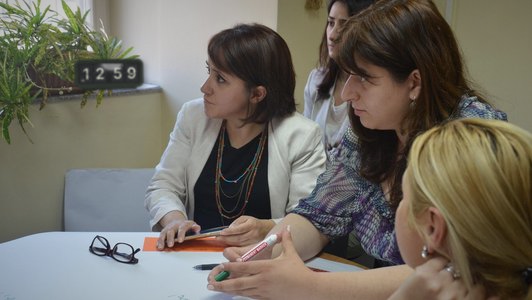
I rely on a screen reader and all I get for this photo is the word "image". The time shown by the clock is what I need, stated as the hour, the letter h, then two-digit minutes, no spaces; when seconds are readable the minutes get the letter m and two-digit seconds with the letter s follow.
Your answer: 12h59
